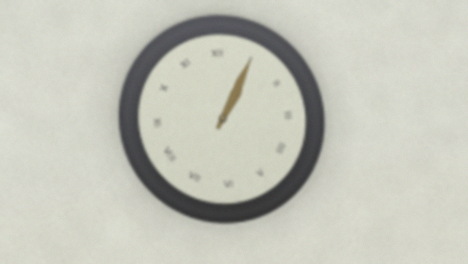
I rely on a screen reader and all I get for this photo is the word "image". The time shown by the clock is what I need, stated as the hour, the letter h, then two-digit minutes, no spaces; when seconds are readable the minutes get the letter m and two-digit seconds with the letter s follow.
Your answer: 1h05
